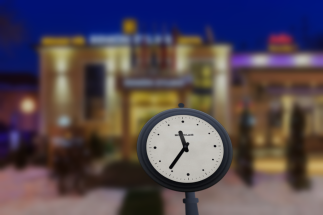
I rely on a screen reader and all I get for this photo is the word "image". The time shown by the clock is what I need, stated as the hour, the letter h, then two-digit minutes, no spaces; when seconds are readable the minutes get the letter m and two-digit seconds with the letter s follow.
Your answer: 11h36
